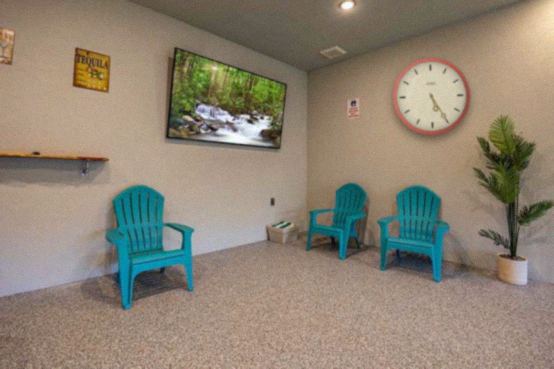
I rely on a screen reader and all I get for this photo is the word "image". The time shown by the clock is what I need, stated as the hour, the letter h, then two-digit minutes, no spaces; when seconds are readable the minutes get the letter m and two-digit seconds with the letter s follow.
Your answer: 5h25
